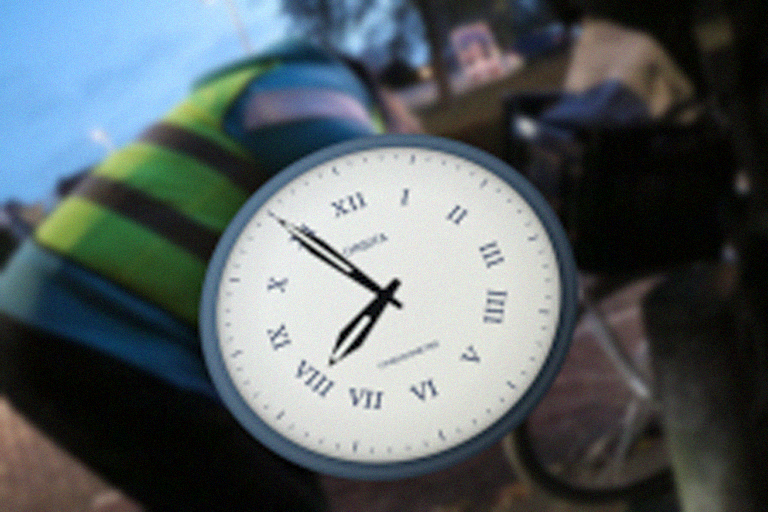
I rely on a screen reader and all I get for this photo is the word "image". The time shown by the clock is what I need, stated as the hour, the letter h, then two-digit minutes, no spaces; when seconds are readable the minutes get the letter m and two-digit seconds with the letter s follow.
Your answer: 7h55
